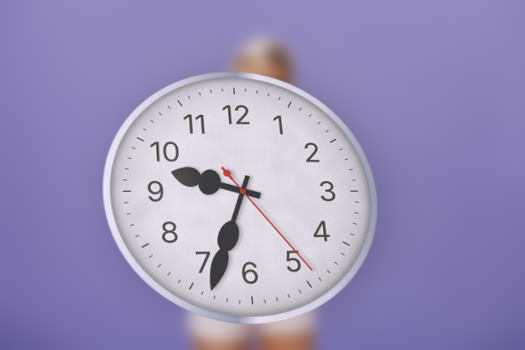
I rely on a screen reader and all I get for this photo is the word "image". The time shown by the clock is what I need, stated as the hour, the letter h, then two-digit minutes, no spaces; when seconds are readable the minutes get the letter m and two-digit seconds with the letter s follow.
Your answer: 9h33m24s
